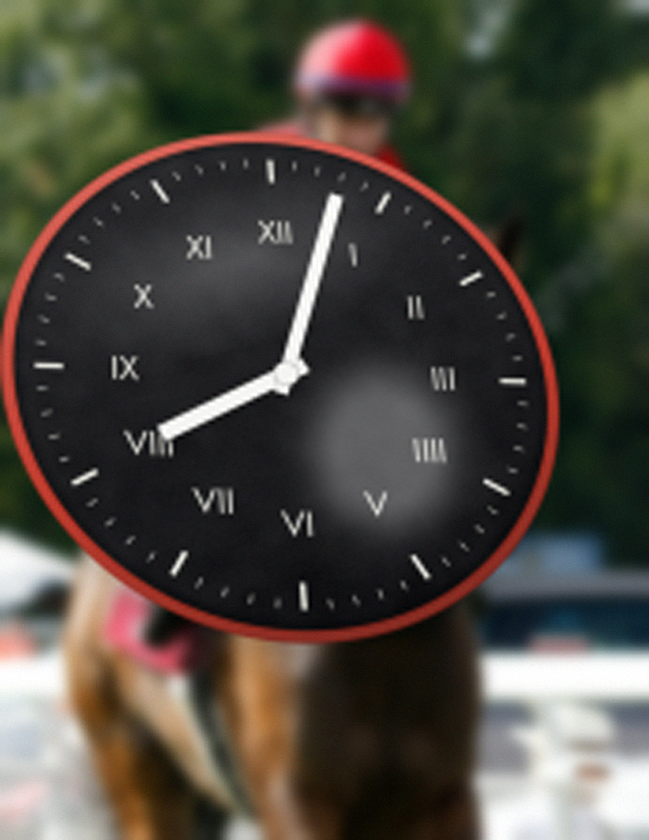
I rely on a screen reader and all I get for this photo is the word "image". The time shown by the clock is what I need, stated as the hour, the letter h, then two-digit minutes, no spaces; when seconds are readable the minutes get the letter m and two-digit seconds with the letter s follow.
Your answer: 8h03
